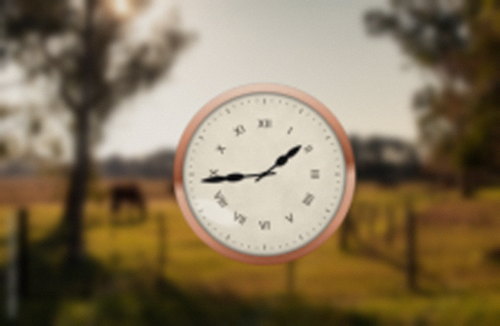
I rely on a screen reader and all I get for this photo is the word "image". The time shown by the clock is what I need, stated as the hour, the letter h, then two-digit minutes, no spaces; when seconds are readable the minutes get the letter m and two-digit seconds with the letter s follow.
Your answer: 1h44
